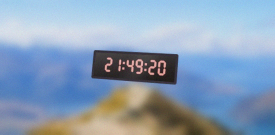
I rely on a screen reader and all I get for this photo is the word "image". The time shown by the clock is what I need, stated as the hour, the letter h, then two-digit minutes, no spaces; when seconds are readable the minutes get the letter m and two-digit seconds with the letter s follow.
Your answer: 21h49m20s
